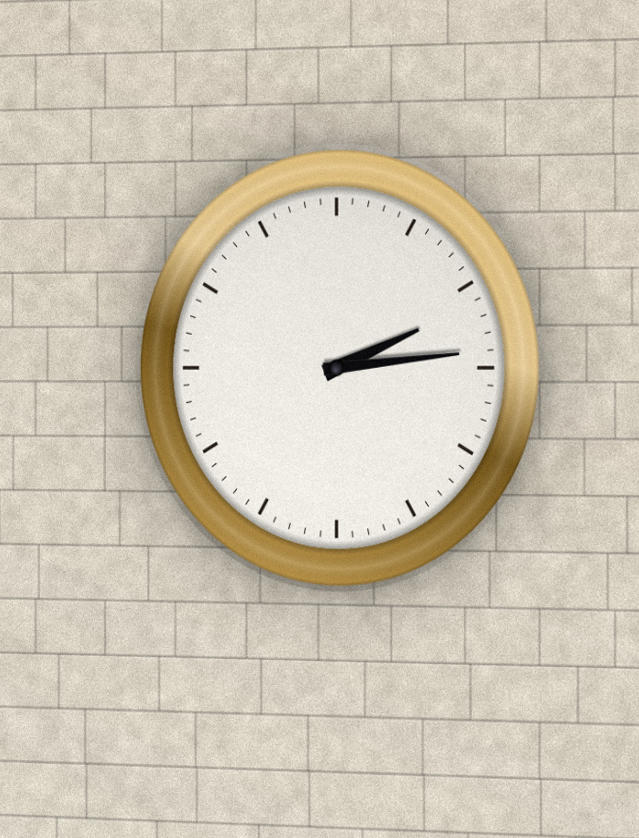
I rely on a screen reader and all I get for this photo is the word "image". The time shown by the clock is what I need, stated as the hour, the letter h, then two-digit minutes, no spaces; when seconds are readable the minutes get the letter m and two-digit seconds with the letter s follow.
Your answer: 2h14
